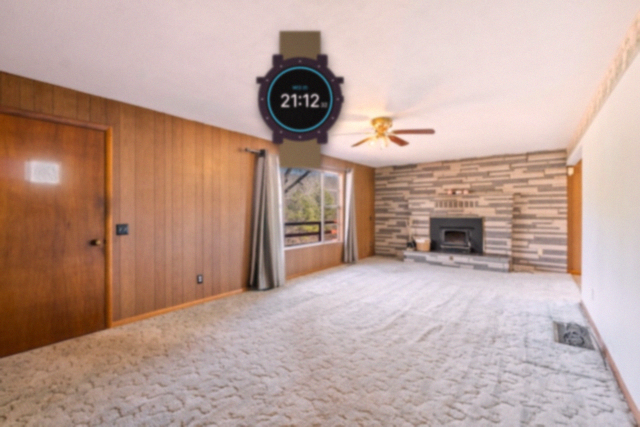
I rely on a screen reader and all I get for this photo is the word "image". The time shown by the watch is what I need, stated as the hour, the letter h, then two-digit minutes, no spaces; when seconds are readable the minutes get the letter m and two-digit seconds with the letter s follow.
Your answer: 21h12
